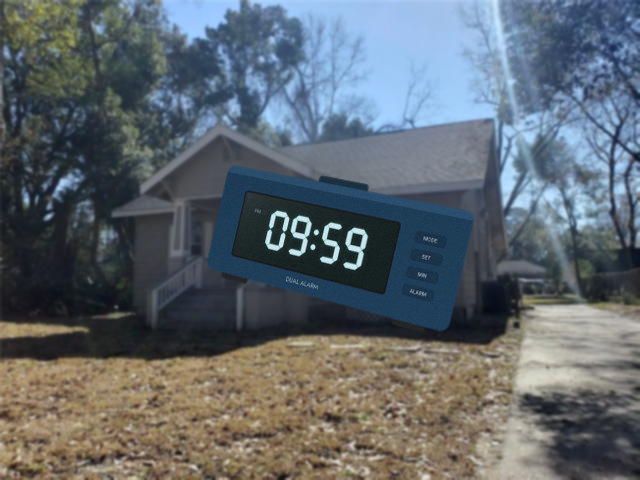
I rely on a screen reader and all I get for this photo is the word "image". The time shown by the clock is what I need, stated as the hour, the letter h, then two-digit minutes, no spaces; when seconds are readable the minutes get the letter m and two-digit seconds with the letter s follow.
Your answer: 9h59
